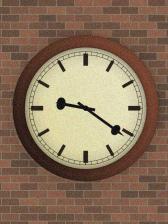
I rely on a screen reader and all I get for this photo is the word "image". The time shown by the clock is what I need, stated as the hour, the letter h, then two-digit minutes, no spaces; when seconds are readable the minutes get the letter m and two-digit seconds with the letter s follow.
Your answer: 9h21
